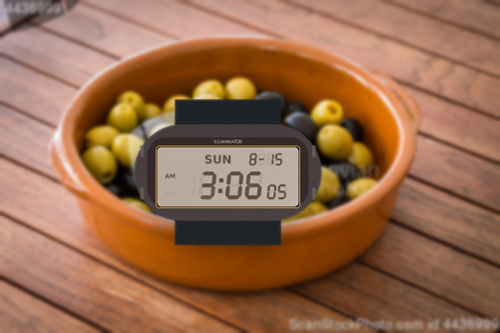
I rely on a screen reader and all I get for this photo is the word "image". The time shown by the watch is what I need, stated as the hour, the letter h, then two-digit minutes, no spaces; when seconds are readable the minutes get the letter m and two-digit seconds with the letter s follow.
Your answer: 3h06m05s
